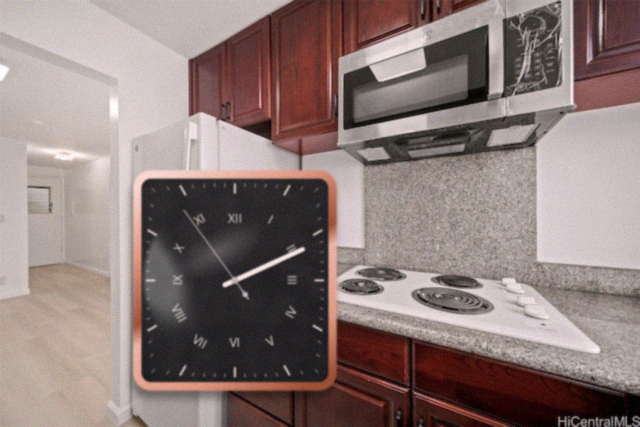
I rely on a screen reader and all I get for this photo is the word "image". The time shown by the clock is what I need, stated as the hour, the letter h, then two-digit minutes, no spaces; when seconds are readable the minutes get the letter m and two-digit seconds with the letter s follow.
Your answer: 2h10m54s
